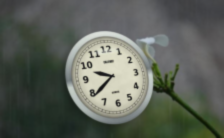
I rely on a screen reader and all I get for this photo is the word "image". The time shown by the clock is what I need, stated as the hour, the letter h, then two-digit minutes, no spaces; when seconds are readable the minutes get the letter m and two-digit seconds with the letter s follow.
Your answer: 9h39
